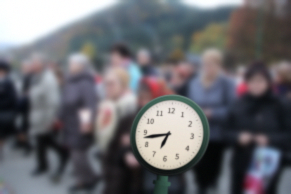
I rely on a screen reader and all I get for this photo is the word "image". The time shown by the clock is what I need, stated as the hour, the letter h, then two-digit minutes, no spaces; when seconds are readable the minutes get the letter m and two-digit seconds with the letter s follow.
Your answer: 6h43
